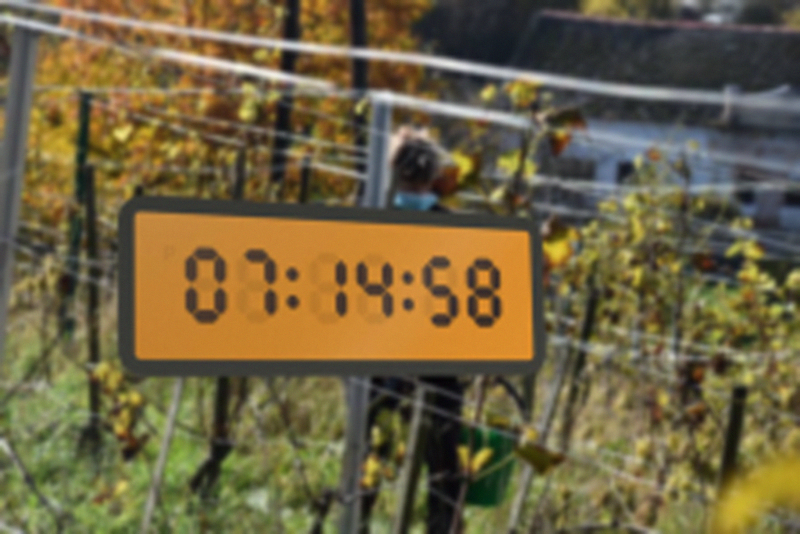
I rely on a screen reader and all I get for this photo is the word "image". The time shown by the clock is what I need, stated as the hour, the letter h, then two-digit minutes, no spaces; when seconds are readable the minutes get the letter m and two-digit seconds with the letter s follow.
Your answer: 7h14m58s
